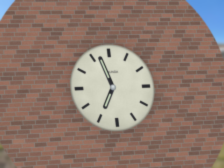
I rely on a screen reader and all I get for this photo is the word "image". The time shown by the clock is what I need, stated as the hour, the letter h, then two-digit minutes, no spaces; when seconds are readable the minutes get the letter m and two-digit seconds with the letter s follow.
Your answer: 6h57
